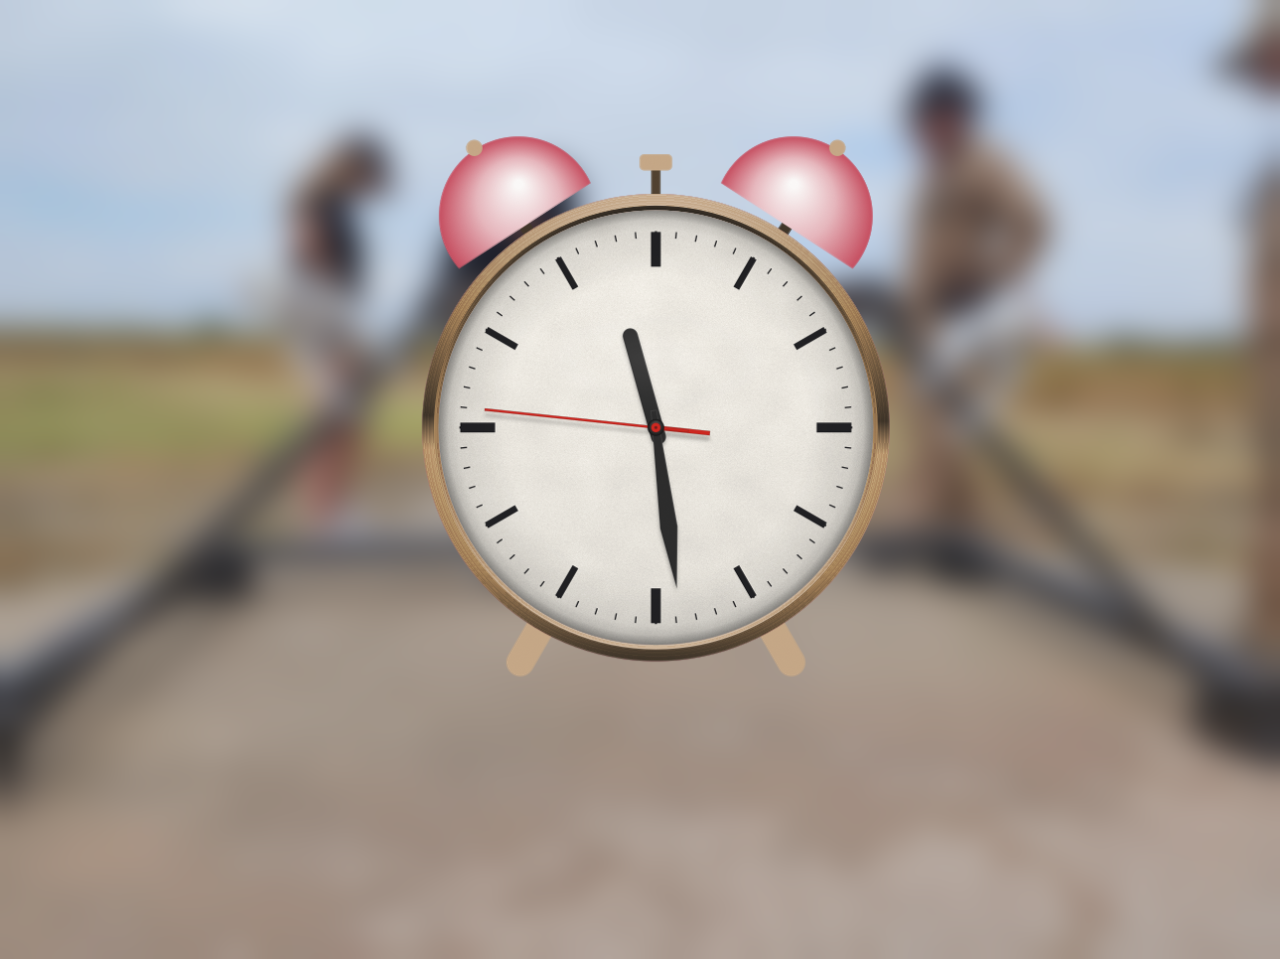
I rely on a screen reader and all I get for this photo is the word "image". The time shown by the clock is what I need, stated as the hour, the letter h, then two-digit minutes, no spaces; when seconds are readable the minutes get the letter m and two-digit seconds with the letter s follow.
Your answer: 11h28m46s
